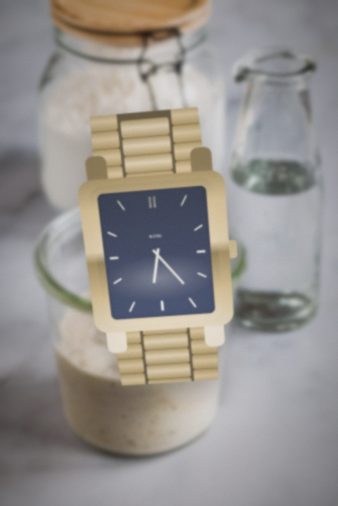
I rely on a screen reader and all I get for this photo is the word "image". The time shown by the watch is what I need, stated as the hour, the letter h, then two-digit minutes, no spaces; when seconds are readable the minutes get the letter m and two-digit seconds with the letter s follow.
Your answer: 6h24
